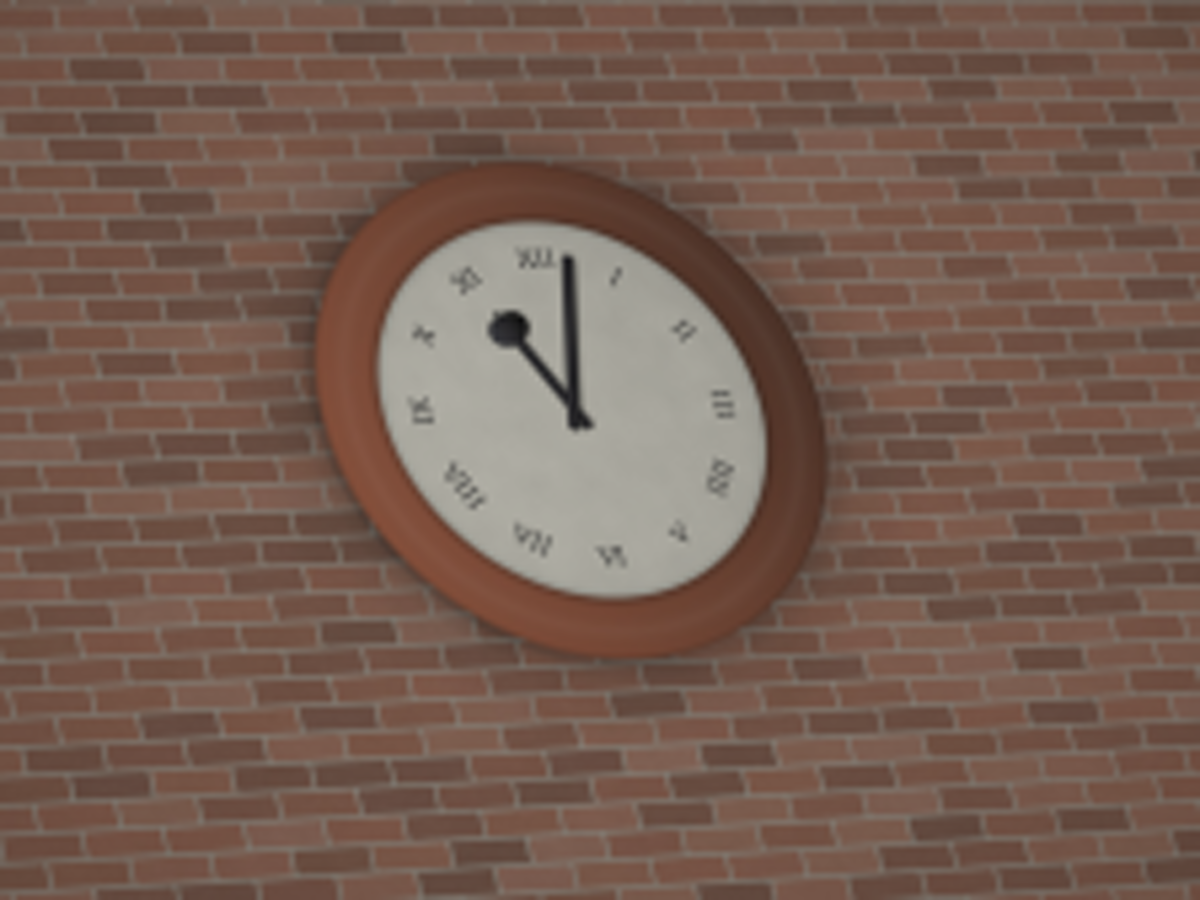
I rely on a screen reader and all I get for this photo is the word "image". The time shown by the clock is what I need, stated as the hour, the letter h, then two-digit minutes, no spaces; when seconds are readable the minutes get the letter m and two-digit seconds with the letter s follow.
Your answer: 11h02
